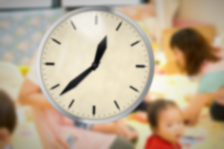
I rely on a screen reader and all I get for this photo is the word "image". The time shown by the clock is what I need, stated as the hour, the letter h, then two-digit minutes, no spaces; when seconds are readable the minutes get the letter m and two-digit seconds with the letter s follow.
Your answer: 12h38
